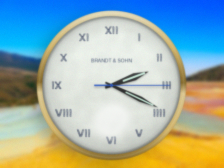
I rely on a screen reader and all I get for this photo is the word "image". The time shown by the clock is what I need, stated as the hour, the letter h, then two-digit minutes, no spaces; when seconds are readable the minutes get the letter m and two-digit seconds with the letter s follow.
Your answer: 2h19m15s
